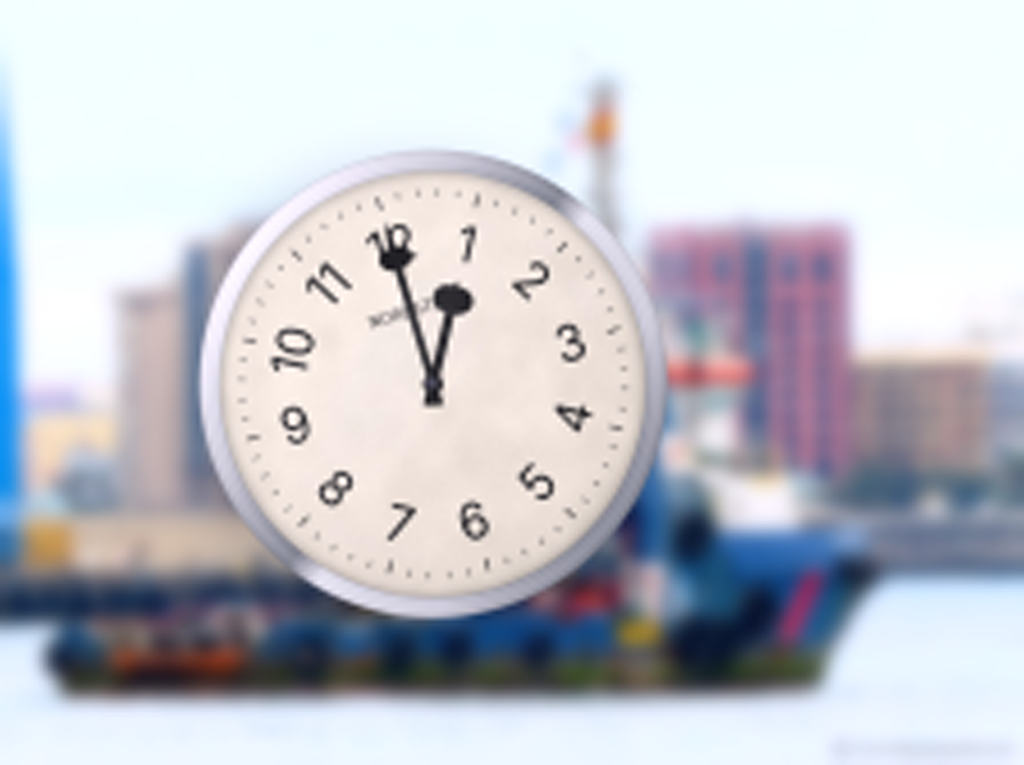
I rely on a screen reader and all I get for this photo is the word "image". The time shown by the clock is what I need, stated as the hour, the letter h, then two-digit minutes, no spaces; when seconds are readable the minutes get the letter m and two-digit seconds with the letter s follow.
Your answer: 1h00
